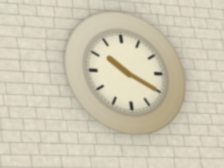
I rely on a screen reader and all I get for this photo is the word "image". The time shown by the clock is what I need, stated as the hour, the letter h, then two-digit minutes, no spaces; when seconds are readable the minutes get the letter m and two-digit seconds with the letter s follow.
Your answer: 10h20
